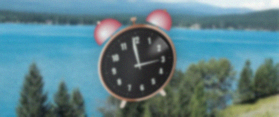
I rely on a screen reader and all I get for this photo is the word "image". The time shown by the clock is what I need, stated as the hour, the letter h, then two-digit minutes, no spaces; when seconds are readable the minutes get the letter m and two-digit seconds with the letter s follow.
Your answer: 2h59
